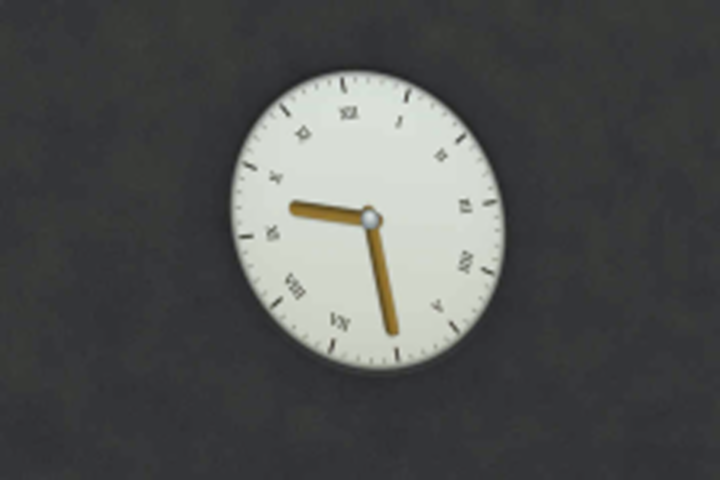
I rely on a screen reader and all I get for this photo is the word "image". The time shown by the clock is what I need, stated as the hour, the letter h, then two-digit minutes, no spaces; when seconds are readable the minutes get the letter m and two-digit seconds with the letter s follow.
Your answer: 9h30
